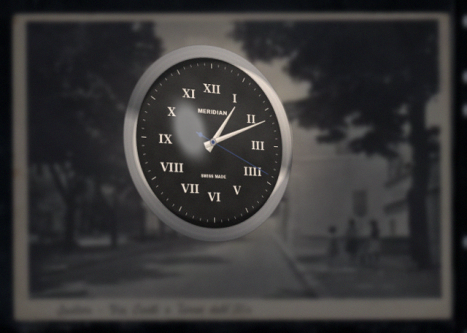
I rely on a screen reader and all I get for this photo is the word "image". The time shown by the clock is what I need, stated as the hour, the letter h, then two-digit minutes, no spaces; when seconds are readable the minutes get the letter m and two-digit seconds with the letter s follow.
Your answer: 1h11m19s
